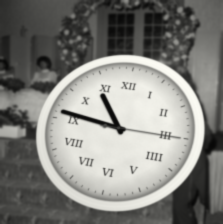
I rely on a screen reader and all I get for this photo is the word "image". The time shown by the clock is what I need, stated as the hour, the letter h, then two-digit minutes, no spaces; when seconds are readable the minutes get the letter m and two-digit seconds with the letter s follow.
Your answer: 10h46m15s
